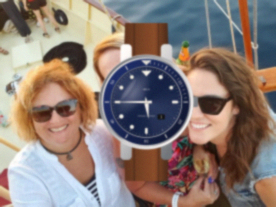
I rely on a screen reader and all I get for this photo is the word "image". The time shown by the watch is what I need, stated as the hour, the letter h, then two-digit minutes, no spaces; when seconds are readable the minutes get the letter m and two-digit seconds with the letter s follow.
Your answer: 5h45
